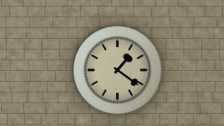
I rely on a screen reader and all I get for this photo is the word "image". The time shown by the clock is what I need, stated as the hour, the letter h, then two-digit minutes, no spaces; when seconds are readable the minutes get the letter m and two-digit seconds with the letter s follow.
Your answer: 1h21
